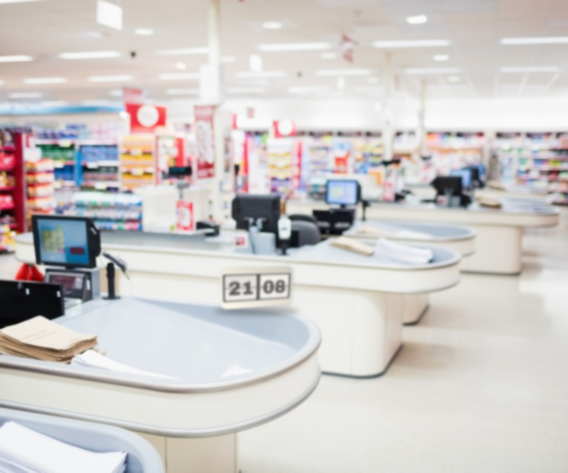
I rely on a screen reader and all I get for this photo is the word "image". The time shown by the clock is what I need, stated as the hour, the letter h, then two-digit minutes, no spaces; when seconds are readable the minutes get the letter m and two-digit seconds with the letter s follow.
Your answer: 21h08
